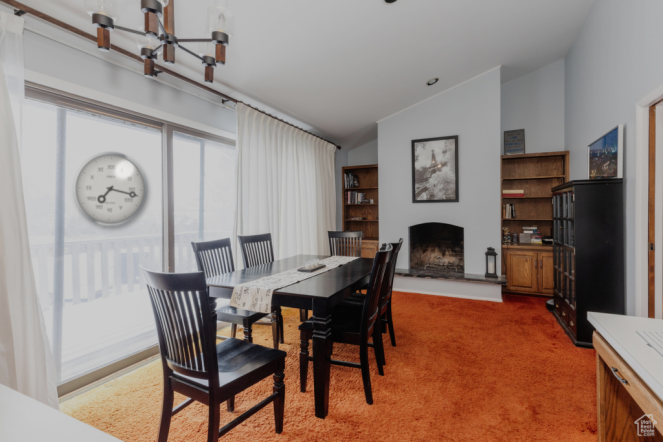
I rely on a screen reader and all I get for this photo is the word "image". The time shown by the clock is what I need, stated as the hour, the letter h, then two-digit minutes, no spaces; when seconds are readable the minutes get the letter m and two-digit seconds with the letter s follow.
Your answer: 7h17
